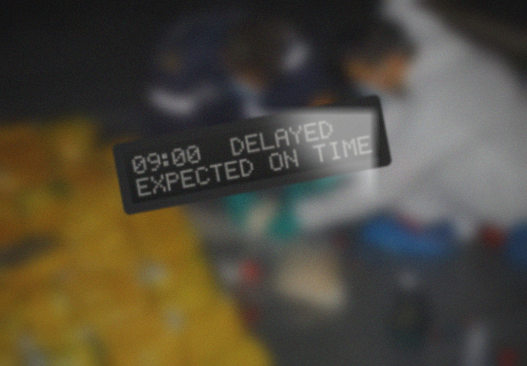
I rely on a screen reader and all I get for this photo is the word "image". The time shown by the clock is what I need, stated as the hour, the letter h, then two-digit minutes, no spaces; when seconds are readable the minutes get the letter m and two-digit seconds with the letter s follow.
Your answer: 9h00
